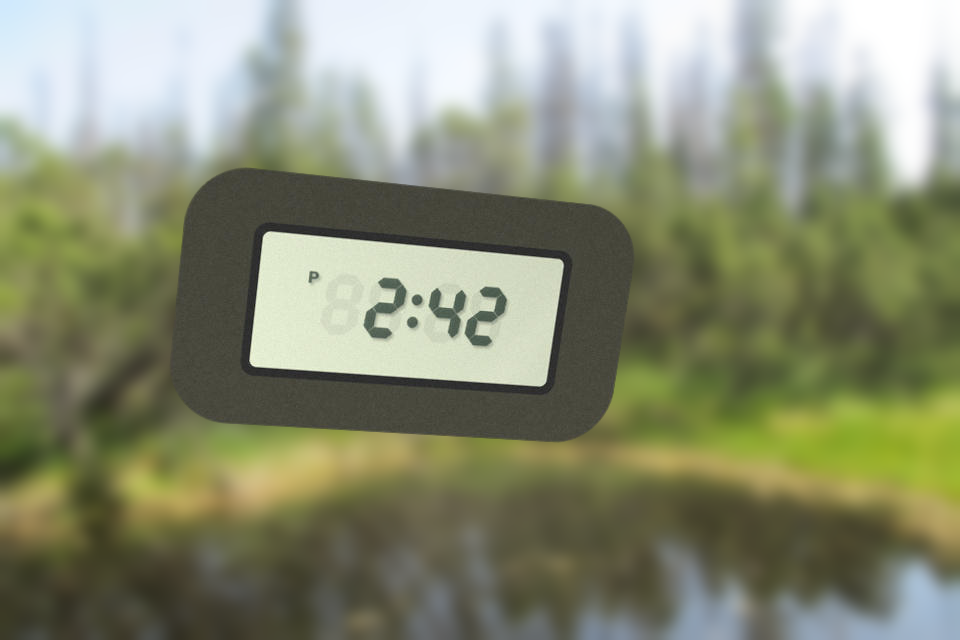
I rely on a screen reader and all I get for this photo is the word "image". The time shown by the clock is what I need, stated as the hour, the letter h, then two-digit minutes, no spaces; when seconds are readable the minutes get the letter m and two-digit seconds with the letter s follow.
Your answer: 2h42
